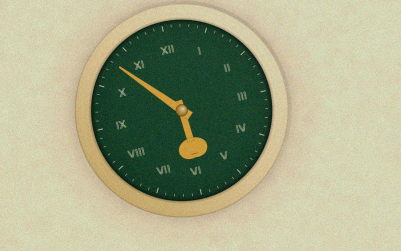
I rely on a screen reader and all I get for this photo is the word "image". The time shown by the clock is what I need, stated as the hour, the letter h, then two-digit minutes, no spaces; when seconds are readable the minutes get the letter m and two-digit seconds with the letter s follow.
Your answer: 5h53
